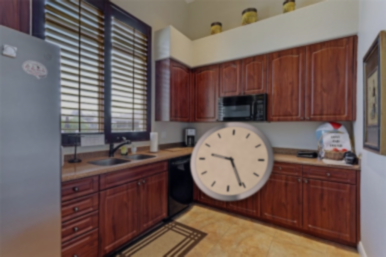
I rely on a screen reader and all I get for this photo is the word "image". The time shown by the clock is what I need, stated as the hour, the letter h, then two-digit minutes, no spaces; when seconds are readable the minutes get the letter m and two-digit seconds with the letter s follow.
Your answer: 9h26
